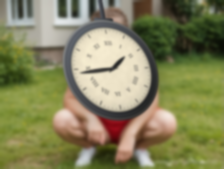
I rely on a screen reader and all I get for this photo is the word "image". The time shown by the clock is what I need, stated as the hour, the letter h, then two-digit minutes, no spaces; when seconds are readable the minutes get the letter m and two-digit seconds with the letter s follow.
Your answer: 1h44
